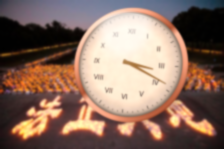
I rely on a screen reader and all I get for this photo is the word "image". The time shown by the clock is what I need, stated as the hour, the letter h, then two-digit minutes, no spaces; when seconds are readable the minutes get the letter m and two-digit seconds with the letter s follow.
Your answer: 3h19
